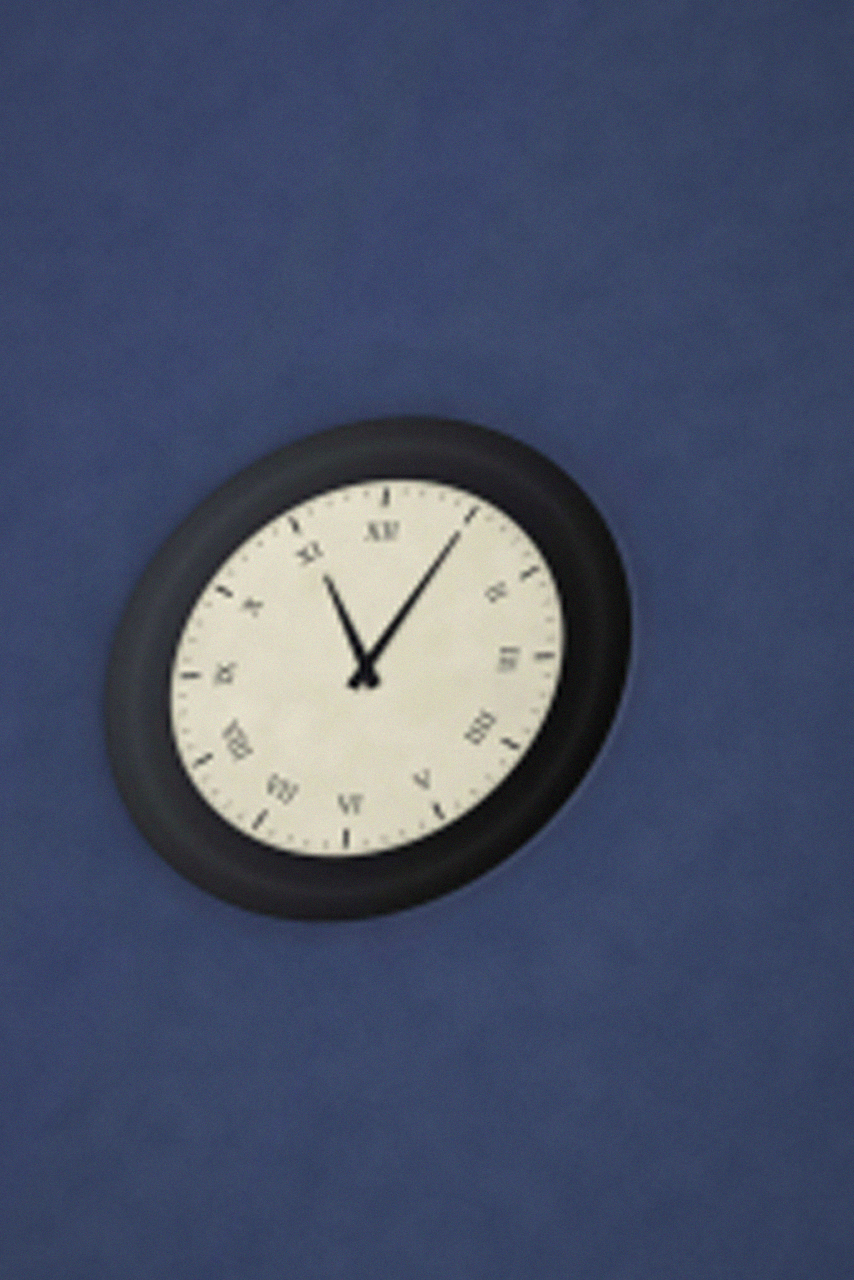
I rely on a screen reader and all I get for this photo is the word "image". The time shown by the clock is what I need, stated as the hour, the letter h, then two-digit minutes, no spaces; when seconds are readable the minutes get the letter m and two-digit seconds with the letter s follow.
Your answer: 11h05
